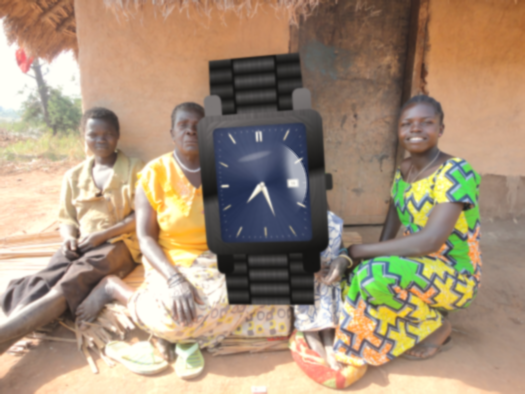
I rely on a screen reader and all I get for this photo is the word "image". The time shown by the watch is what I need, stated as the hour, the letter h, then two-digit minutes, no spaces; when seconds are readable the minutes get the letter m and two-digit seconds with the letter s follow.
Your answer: 7h27
